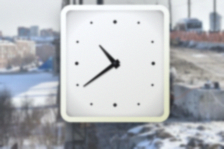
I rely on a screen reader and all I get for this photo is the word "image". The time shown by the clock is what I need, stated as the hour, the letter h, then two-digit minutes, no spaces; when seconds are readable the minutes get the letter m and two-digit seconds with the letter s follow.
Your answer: 10h39
